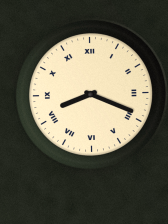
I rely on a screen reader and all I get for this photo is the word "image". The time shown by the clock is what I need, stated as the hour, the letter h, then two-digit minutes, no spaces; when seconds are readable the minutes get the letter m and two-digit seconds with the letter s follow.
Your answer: 8h19
